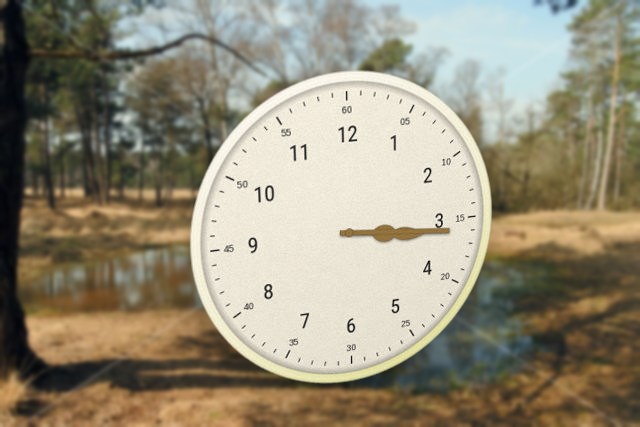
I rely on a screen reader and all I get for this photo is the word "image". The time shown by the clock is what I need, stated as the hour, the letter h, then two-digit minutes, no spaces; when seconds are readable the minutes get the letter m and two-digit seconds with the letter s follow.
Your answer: 3h16
